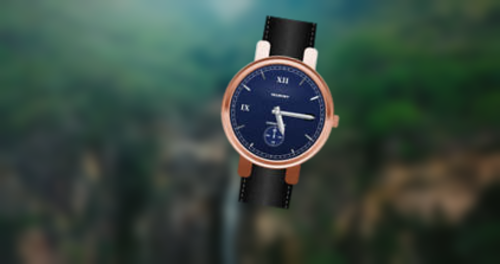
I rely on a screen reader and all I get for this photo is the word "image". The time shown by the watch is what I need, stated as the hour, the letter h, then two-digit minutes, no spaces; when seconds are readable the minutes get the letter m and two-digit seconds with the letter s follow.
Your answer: 5h15
